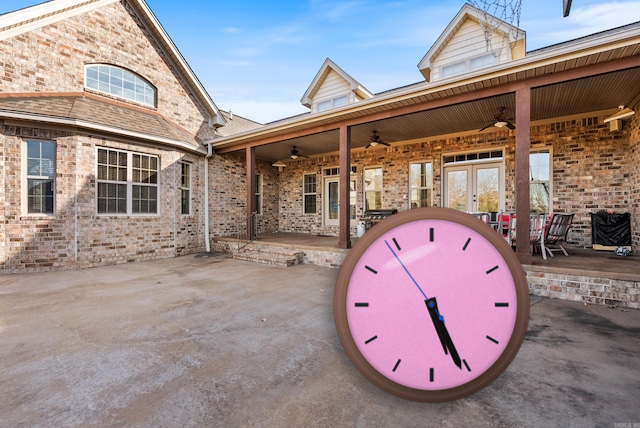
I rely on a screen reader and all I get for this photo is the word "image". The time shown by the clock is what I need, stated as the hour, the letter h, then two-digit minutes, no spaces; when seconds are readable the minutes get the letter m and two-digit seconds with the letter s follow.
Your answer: 5h25m54s
